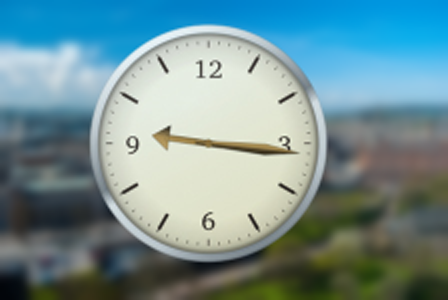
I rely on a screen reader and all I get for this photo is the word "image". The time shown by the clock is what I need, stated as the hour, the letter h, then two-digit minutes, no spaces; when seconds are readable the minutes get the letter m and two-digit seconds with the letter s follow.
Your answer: 9h16
